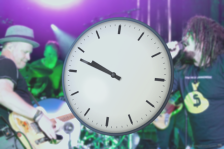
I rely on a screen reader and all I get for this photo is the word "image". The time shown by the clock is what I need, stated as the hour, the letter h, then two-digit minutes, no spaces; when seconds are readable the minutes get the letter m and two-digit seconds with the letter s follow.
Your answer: 9h48
